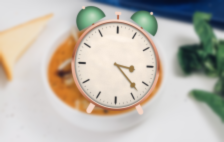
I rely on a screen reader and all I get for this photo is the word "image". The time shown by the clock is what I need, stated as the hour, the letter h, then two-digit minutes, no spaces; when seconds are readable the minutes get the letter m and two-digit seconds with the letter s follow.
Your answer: 3h23
